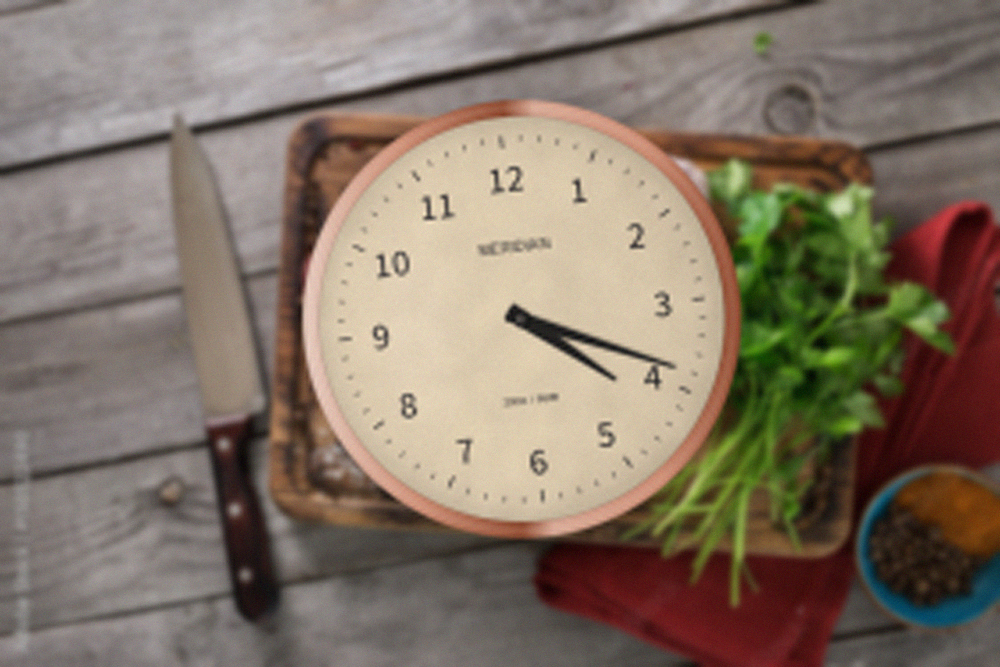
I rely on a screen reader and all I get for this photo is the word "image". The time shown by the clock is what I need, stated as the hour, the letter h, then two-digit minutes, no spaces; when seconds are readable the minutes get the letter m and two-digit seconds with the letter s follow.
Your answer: 4h19
